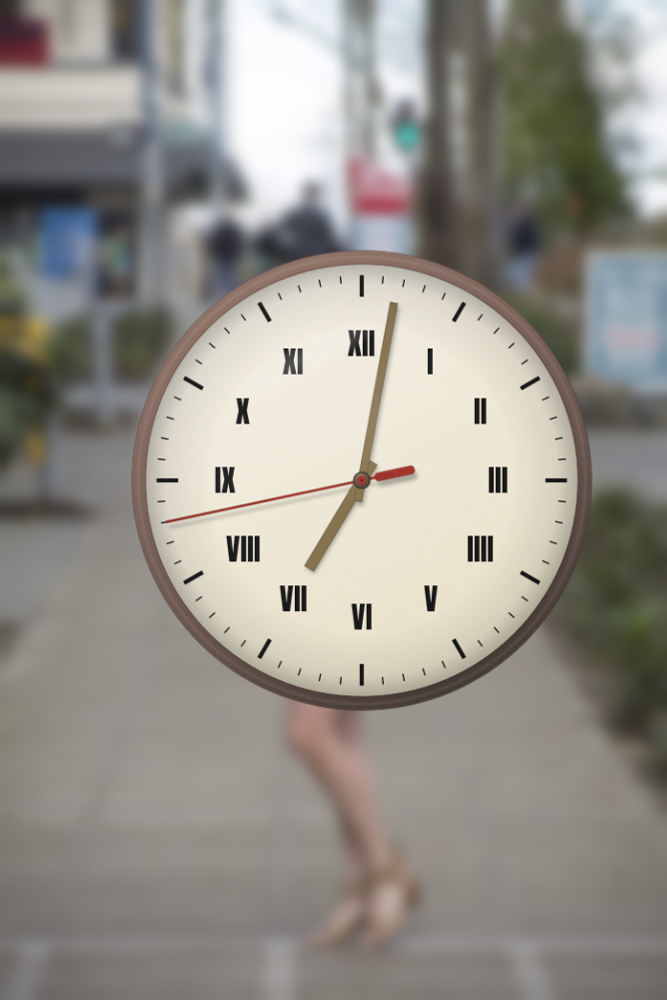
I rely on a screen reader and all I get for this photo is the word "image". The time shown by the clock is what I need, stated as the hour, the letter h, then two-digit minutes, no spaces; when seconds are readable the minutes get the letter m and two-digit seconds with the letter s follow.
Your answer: 7h01m43s
